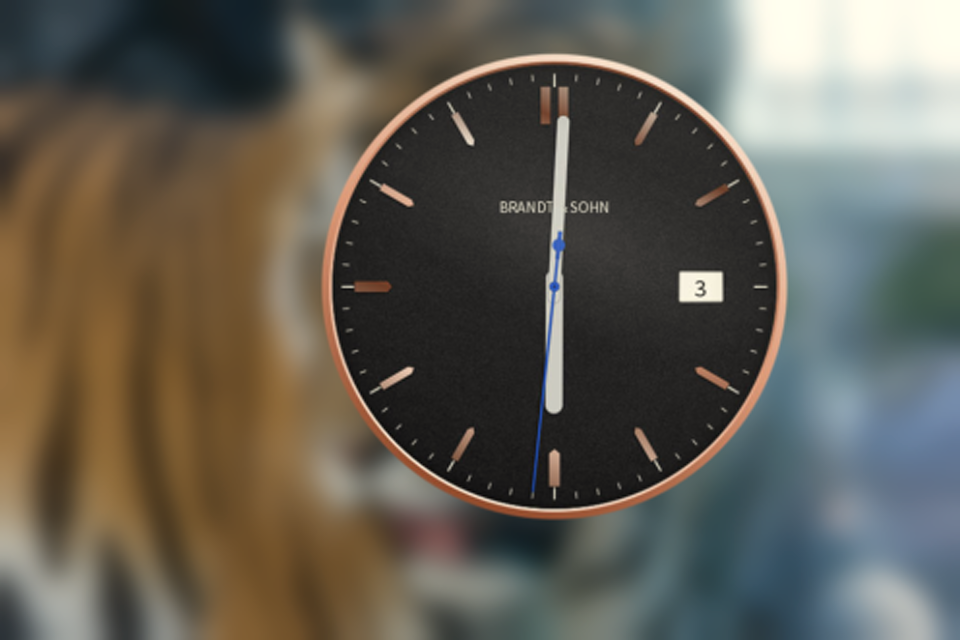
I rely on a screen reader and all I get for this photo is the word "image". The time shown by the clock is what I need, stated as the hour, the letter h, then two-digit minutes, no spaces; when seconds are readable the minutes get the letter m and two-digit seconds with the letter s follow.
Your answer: 6h00m31s
